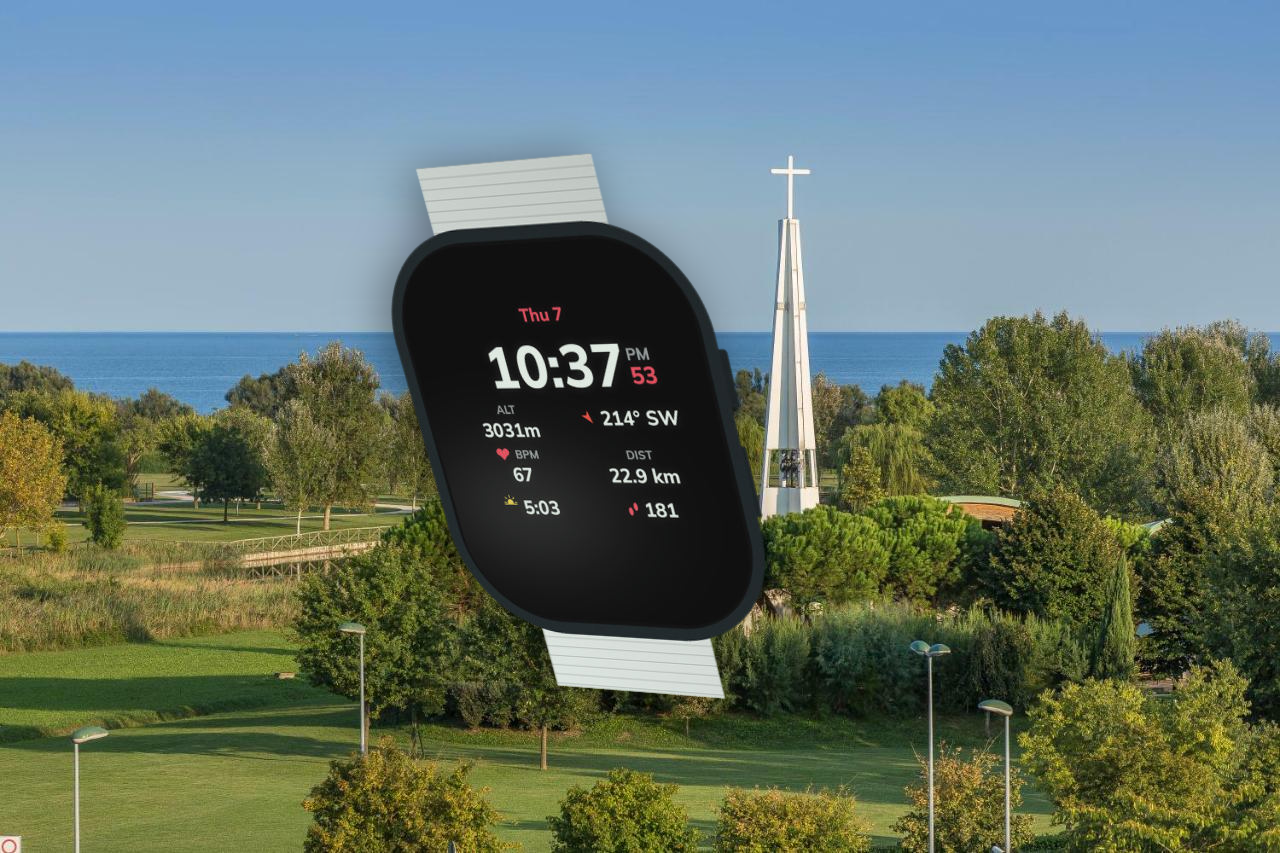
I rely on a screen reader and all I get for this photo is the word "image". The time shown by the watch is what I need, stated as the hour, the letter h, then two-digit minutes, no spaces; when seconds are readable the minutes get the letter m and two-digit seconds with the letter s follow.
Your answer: 10h37m53s
